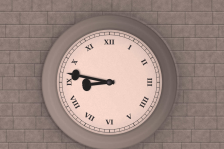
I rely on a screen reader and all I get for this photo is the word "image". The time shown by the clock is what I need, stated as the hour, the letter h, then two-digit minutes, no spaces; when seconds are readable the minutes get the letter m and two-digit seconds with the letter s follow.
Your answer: 8h47
